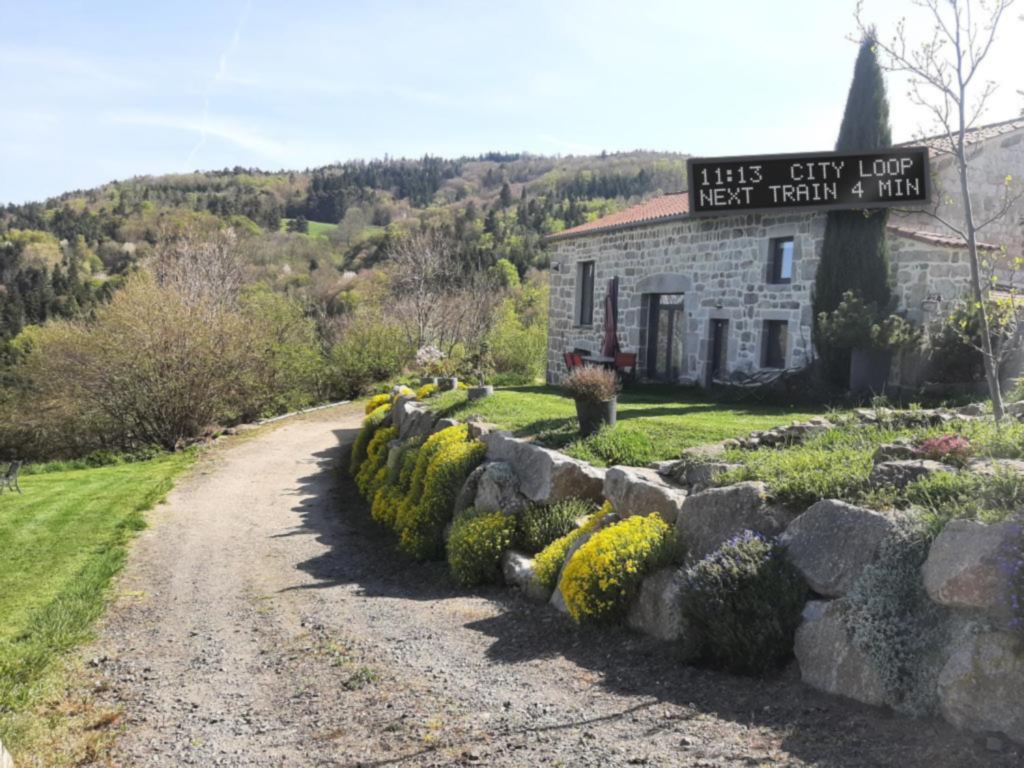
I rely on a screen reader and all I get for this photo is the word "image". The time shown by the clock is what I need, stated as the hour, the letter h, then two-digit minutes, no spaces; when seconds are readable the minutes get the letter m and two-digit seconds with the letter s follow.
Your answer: 11h13
